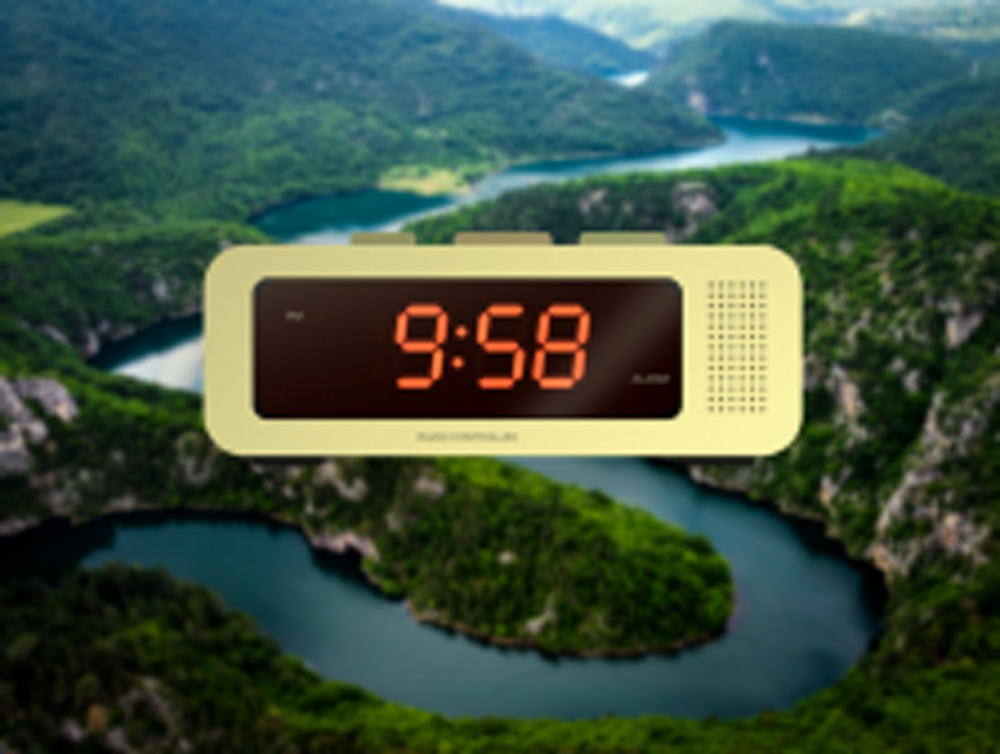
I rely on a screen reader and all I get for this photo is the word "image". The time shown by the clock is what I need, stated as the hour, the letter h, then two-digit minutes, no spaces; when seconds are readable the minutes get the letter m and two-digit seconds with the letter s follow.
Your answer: 9h58
